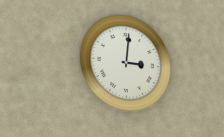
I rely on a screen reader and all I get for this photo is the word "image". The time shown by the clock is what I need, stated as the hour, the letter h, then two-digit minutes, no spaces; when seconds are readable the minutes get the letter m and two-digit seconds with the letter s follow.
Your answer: 3h01
